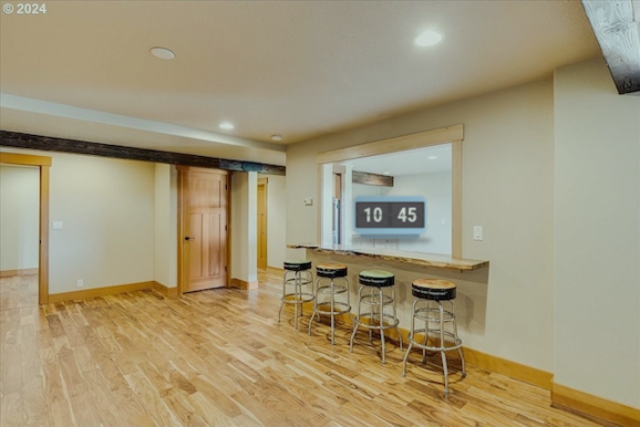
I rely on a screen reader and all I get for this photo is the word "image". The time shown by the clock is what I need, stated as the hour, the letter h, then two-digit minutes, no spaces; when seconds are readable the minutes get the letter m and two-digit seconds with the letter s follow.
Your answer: 10h45
